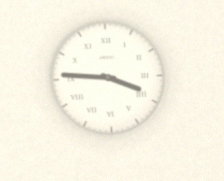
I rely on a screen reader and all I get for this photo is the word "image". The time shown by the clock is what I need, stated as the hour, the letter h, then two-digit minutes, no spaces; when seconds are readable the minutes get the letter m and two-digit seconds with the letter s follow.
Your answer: 3h46
